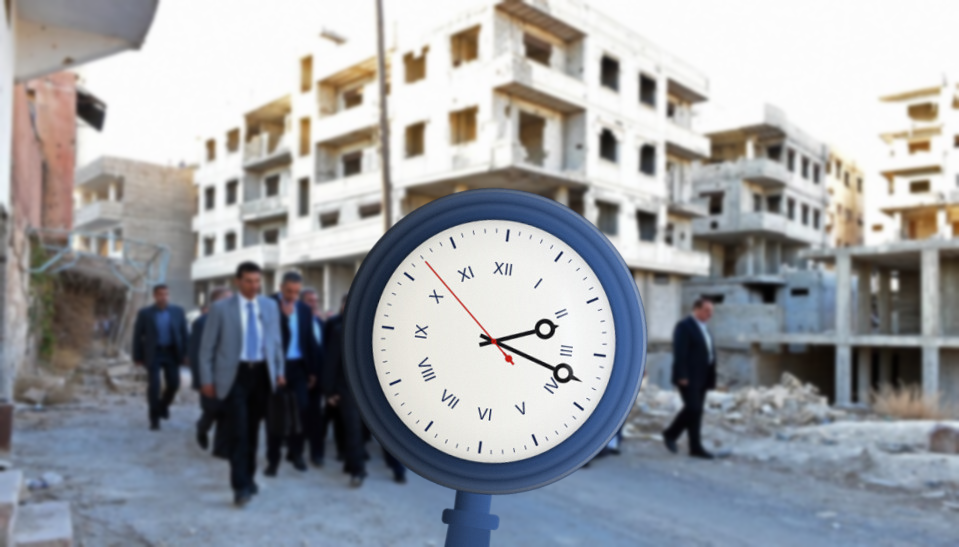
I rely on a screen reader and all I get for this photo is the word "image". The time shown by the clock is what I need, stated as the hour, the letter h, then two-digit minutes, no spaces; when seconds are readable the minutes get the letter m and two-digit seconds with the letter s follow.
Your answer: 2h17m52s
